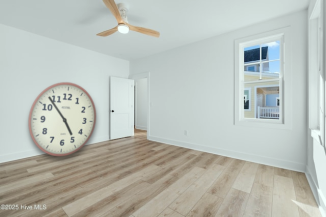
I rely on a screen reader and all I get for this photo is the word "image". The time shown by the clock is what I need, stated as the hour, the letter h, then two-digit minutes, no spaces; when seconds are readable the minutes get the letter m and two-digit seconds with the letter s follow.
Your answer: 4h53
